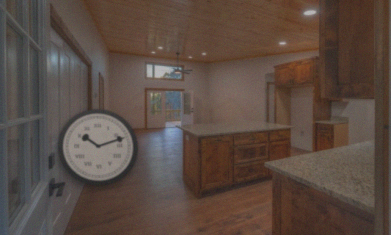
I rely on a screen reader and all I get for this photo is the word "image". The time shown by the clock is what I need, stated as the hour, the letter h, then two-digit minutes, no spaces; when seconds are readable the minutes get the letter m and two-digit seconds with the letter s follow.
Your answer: 10h12
